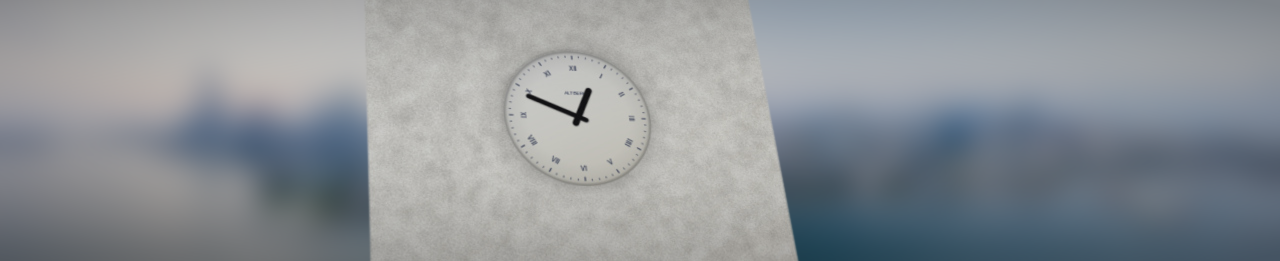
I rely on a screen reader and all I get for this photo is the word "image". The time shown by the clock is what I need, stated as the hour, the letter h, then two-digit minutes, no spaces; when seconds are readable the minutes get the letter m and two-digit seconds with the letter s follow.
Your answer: 12h49
